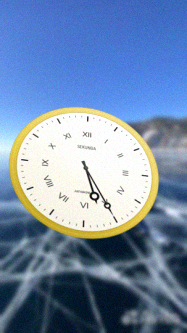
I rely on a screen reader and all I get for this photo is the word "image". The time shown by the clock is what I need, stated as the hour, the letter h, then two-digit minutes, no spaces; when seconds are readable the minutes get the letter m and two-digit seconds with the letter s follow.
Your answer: 5h25
